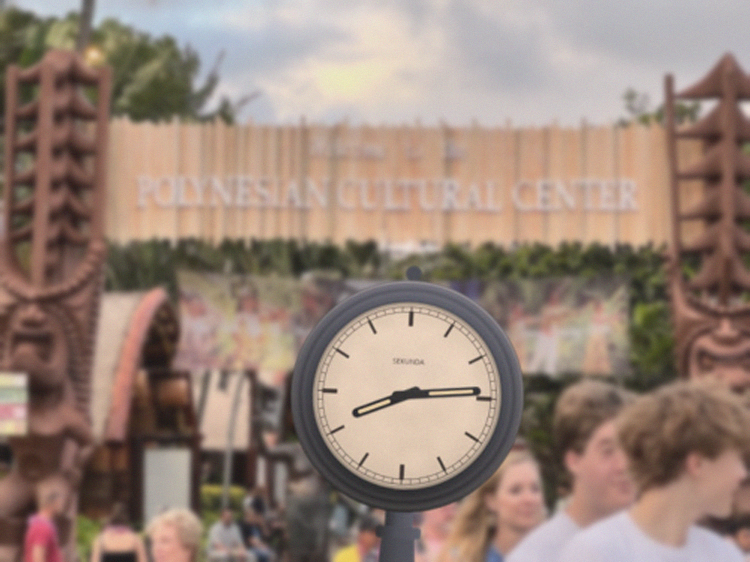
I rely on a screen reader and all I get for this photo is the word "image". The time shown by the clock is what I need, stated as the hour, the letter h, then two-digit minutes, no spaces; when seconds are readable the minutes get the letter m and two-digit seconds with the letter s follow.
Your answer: 8h14
